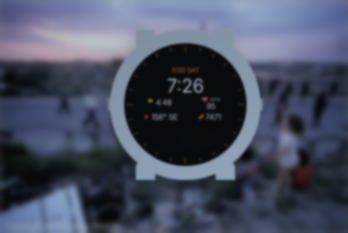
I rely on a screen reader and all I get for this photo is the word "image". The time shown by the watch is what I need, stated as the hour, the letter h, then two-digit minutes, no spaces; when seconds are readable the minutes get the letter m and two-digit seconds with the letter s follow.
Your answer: 7h26
